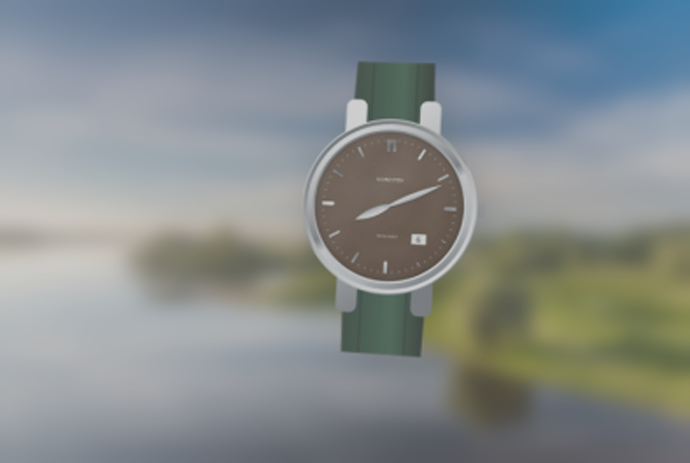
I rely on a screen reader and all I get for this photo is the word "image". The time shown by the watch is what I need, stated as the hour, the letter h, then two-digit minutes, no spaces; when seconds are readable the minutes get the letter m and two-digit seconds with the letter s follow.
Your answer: 8h11
